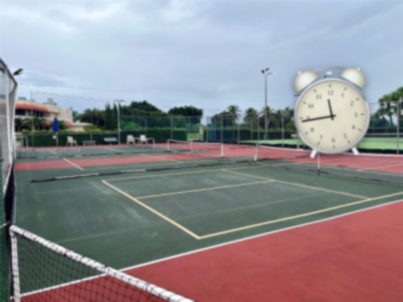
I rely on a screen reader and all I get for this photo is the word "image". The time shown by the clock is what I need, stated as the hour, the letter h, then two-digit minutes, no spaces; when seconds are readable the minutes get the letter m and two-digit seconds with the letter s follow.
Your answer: 11h44
